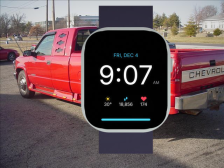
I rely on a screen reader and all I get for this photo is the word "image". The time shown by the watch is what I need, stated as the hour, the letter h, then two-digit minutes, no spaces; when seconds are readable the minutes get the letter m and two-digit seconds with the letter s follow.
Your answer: 9h07
